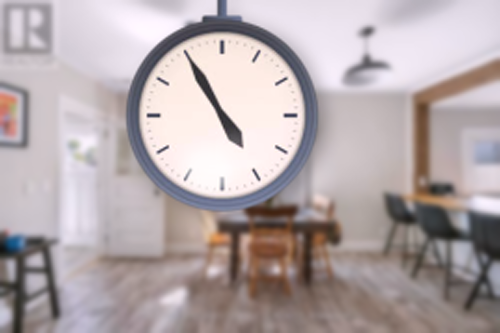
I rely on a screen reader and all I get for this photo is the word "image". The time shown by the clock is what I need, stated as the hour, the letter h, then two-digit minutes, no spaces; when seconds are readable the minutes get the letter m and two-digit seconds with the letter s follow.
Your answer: 4h55
